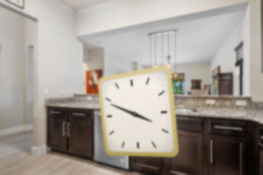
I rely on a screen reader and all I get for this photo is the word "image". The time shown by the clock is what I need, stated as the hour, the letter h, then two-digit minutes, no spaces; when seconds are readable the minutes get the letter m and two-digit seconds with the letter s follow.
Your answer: 3h49
